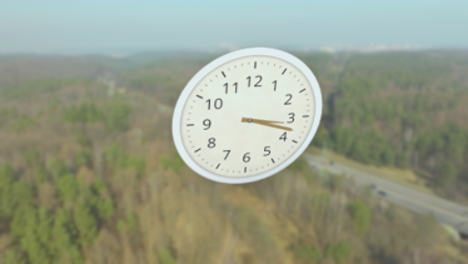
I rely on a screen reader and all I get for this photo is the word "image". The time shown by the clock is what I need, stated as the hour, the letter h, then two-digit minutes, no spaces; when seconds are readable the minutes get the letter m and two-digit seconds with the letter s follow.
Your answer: 3h18
